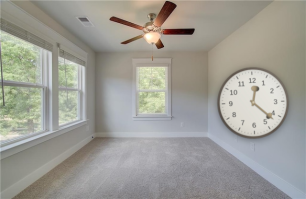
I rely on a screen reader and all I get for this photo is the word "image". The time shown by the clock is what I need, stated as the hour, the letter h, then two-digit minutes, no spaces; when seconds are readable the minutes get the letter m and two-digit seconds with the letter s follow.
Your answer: 12h22
